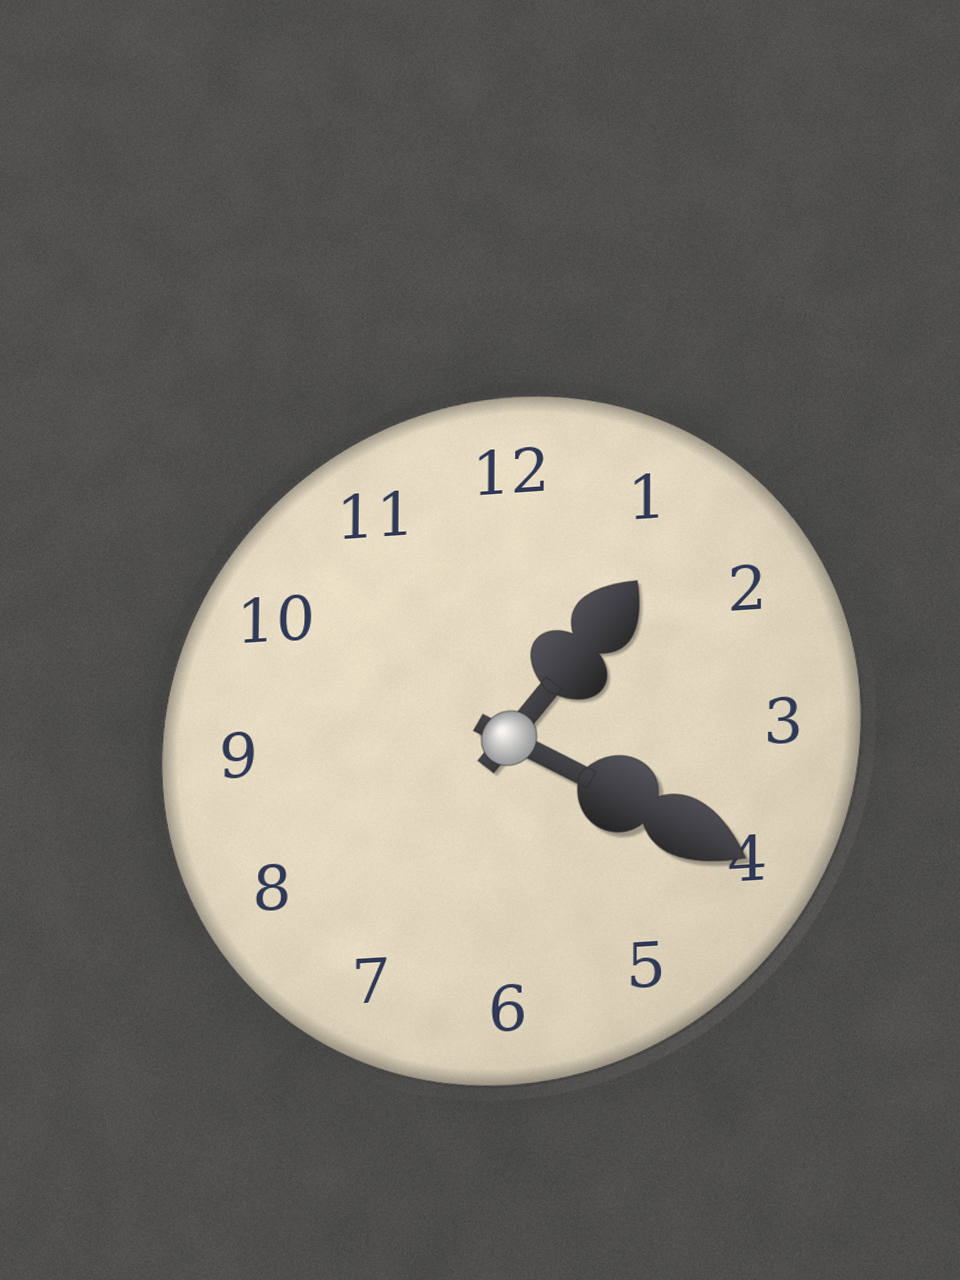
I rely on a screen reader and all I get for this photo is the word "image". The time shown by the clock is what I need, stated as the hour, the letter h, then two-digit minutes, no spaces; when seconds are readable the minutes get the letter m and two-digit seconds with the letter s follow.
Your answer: 1h20
